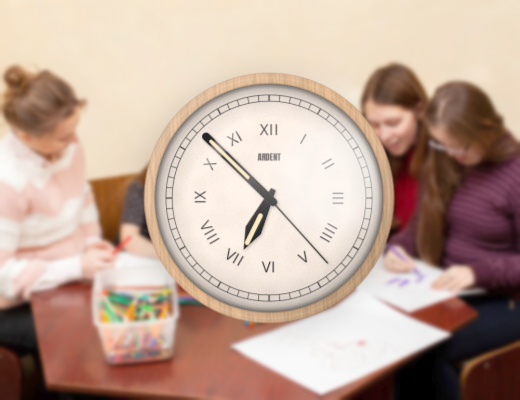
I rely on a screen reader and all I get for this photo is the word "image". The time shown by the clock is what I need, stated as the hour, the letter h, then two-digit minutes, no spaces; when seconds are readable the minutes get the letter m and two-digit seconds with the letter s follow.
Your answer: 6h52m23s
